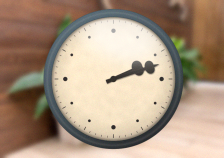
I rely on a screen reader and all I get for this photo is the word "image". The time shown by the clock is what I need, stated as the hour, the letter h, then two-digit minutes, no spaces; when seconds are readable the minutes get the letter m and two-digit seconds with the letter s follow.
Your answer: 2h12
